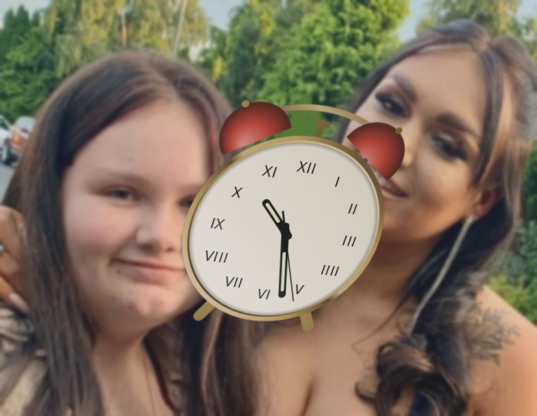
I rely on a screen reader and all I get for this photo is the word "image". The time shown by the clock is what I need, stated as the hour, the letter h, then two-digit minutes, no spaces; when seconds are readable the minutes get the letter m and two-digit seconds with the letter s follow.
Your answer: 10h27m26s
